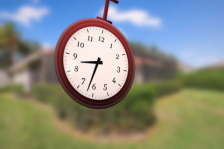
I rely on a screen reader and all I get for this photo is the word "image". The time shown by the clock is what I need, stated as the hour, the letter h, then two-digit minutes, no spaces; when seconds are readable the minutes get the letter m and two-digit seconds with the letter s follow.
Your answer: 8h32
